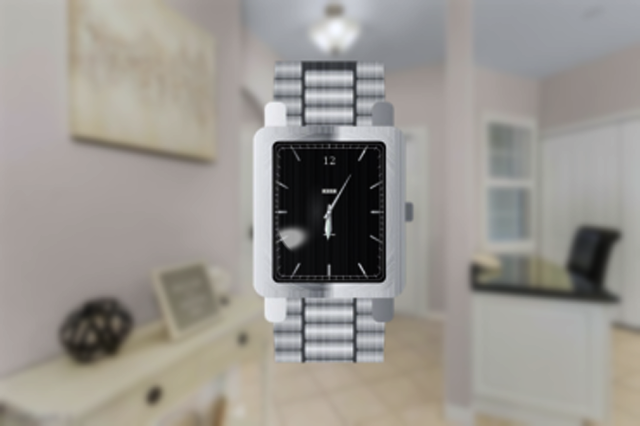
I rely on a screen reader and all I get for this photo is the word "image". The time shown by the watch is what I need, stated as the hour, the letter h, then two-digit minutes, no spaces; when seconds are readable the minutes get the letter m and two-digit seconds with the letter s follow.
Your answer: 6h05
